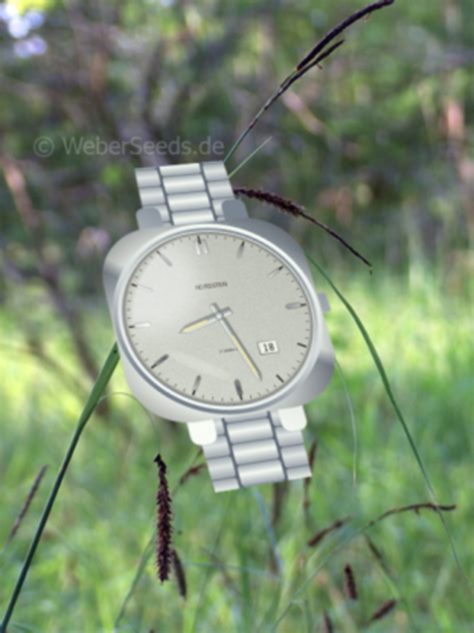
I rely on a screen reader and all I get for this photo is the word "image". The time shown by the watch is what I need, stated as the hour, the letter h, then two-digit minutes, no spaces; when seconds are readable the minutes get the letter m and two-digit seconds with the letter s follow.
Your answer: 8h27
